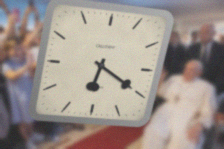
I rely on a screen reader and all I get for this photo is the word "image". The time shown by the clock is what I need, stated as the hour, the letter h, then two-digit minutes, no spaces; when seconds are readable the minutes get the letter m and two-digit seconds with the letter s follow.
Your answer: 6h20
